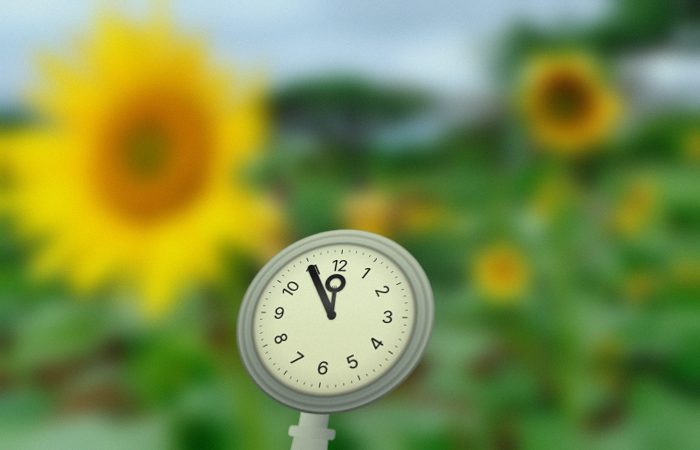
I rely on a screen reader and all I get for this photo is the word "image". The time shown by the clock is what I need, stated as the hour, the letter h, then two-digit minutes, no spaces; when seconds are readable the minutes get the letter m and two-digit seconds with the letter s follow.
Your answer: 11h55
